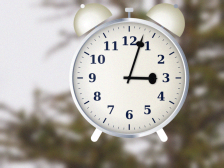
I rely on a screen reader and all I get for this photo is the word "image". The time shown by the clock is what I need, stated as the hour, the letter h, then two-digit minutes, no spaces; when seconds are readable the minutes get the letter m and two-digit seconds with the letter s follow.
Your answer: 3h03
